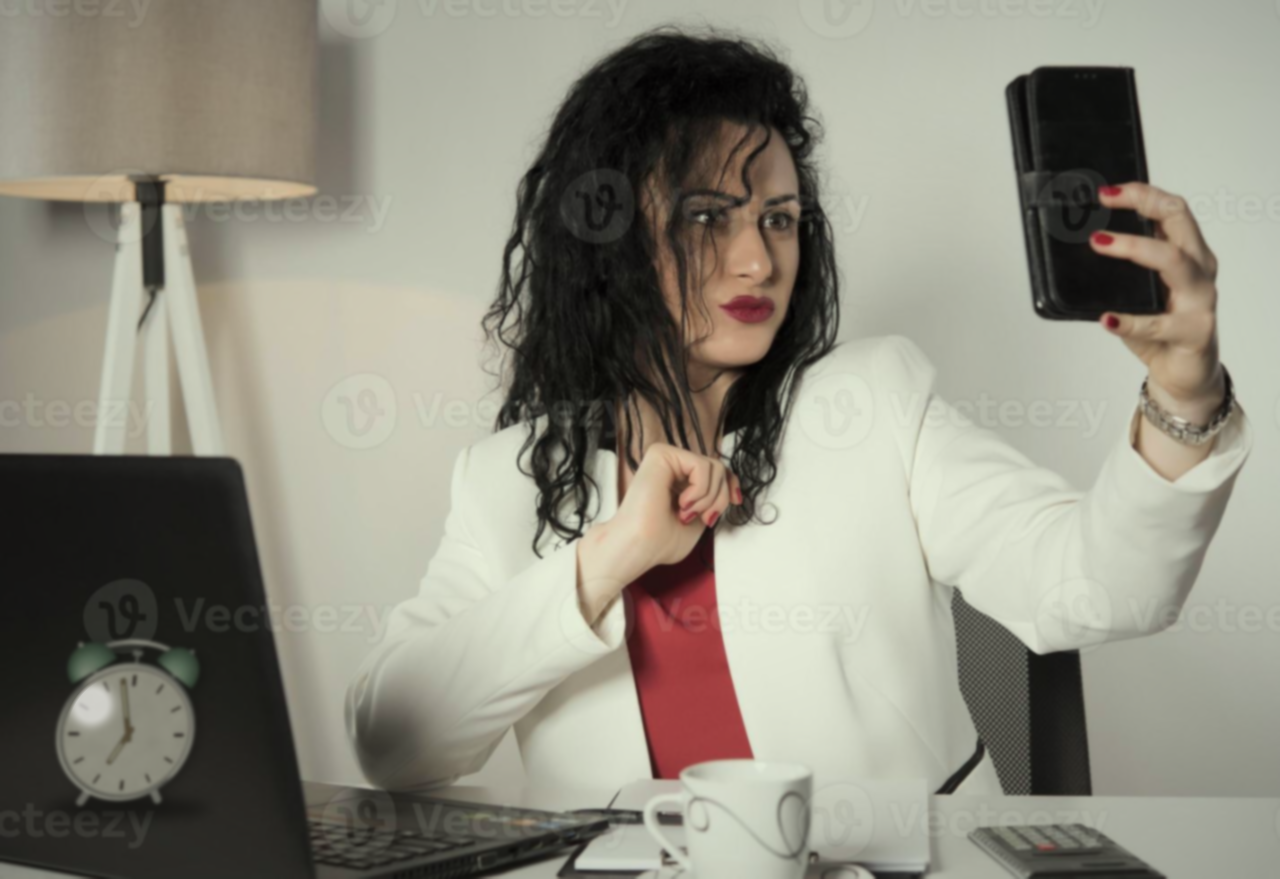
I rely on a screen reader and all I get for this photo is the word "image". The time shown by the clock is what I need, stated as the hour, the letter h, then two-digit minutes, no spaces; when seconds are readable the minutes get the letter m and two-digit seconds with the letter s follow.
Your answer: 6h58
